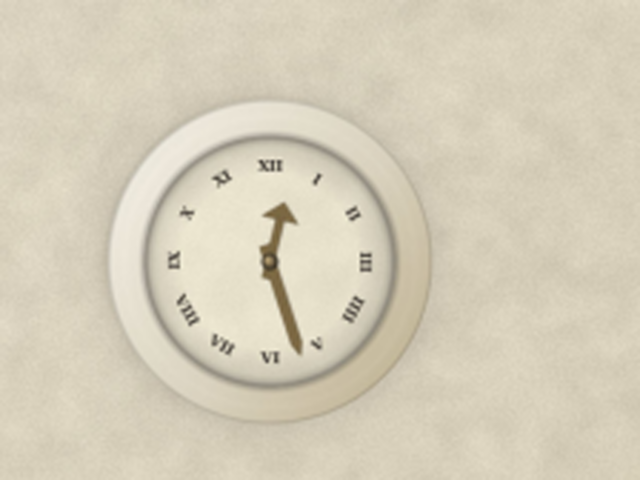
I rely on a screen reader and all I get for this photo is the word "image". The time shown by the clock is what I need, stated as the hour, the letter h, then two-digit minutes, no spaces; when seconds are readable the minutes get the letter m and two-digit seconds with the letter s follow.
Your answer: 12h27
